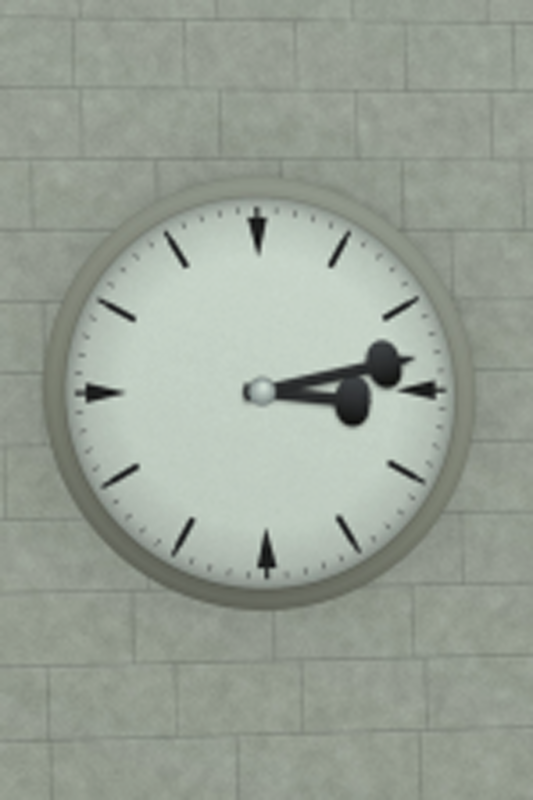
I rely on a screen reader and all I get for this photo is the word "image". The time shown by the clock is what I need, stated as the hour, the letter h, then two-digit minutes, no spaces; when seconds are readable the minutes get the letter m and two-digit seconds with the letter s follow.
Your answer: 3h13
